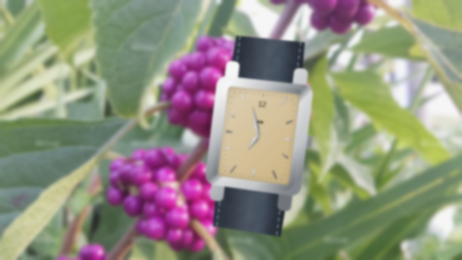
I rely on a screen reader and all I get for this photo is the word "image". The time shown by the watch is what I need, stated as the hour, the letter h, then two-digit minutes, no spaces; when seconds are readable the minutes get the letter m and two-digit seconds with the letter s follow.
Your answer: 6h57
